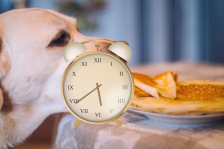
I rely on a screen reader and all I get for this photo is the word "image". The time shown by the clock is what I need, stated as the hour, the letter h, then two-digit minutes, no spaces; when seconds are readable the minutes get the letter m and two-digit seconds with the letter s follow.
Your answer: 5h39
